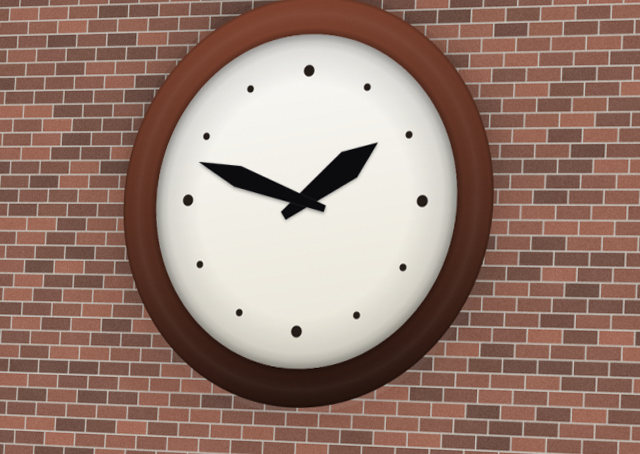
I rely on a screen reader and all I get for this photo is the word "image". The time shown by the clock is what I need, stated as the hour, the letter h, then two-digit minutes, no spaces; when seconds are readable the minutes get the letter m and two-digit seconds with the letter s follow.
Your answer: 1h48
